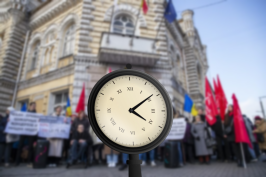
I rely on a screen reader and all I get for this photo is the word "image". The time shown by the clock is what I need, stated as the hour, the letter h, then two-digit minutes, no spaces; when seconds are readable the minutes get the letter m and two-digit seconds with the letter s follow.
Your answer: 4h09
